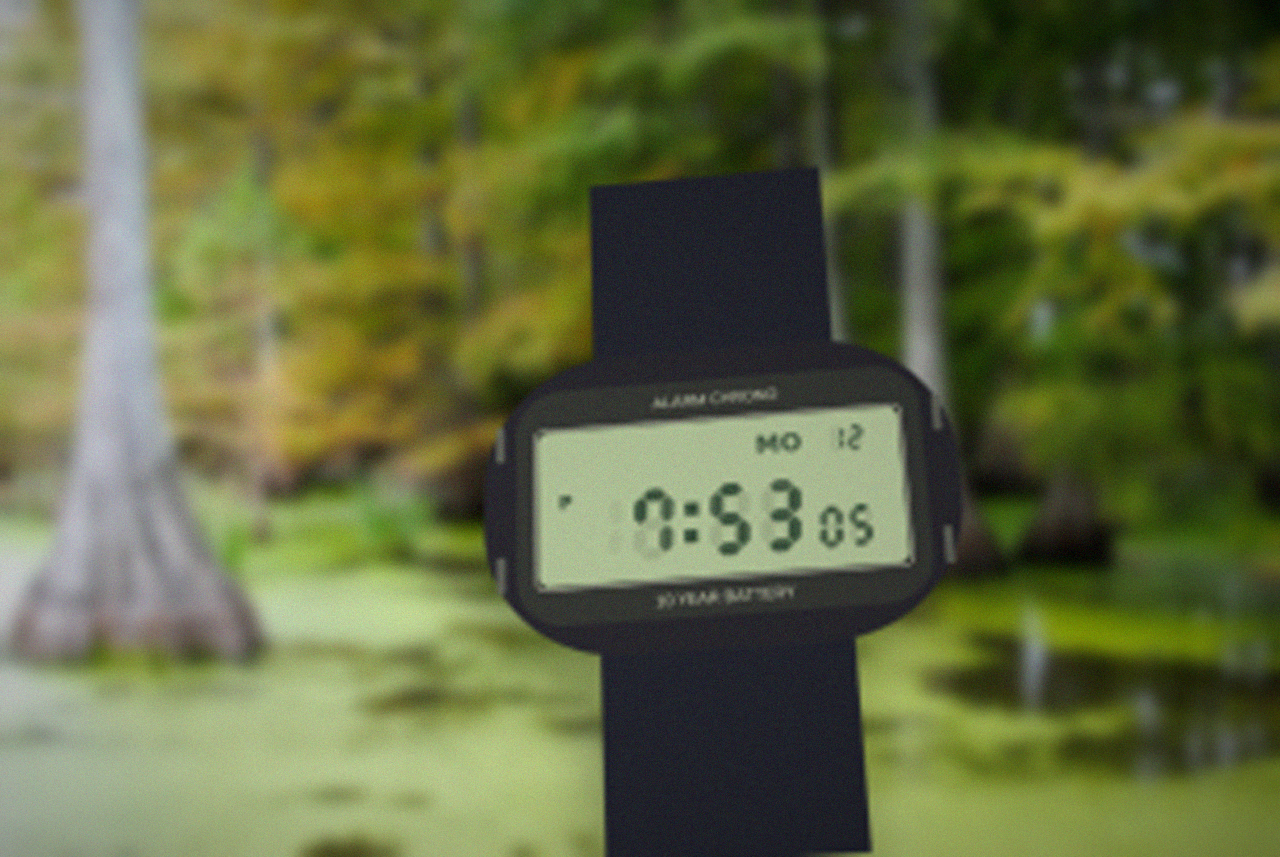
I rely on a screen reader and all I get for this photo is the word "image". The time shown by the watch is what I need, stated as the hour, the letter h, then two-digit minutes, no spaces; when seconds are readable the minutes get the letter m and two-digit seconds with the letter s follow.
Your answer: 7h53m05s
